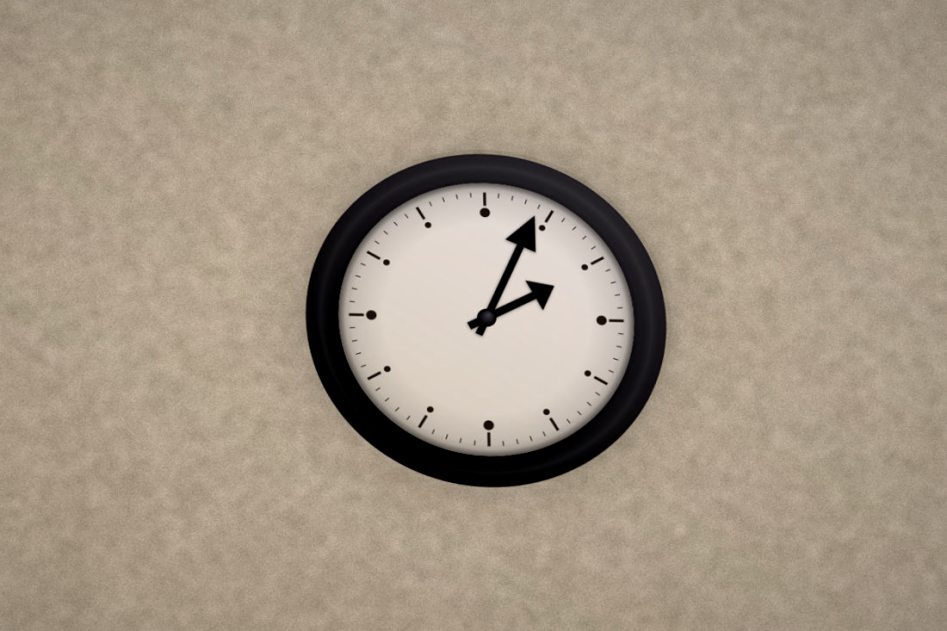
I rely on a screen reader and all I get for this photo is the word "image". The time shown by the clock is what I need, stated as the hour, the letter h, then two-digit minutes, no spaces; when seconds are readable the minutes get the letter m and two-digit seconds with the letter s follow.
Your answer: 2h04
